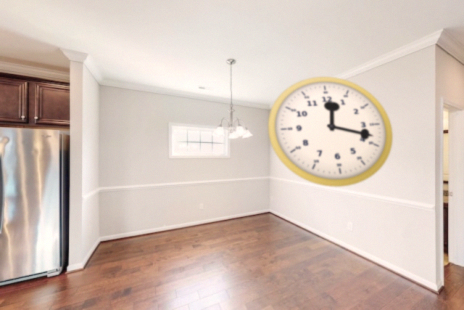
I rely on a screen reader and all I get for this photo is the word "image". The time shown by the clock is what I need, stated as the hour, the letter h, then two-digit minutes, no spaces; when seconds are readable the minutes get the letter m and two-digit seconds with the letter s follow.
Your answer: 12h18
